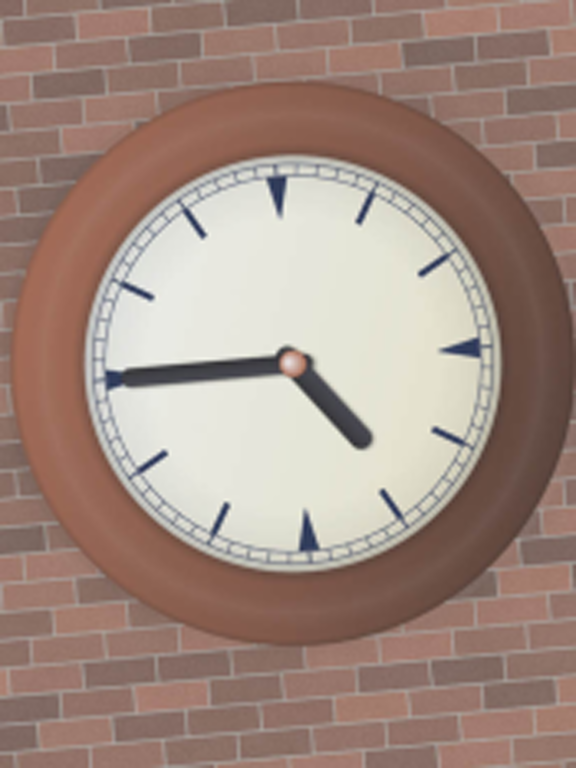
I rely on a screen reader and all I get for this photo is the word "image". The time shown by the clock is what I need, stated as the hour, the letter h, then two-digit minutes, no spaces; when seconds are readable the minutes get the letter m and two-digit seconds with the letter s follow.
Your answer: 4h45
